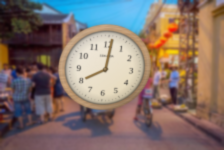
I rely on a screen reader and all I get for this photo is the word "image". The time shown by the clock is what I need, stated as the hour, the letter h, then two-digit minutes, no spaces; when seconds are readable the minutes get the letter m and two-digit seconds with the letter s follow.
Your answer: 8h01
